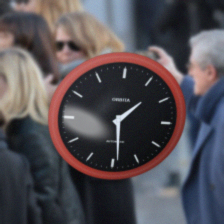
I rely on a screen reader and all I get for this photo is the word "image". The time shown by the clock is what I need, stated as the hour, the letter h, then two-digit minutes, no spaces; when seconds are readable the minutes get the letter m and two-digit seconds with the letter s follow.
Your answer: 1h29
